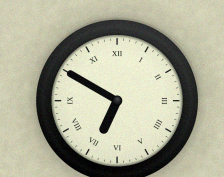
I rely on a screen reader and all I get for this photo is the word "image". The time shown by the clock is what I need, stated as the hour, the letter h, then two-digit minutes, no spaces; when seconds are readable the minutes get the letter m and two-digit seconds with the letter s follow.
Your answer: 6h50
